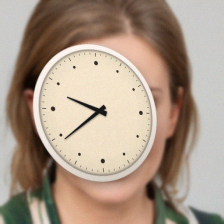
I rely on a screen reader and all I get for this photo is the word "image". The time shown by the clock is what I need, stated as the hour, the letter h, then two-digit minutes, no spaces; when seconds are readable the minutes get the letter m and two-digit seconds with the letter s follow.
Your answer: 9h39
